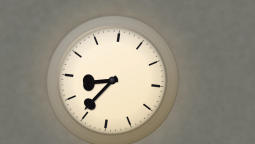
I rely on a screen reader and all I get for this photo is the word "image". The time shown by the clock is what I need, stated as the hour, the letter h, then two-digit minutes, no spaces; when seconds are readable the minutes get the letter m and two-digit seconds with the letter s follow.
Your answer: 8h36
